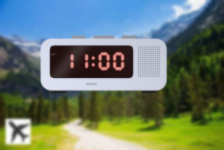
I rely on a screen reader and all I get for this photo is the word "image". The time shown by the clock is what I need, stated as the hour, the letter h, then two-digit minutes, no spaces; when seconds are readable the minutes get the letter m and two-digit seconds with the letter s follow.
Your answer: 11h00
